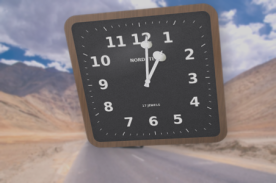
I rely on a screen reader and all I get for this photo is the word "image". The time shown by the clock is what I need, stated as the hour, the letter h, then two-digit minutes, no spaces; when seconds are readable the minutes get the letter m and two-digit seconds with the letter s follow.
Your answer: 1h01
